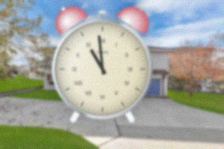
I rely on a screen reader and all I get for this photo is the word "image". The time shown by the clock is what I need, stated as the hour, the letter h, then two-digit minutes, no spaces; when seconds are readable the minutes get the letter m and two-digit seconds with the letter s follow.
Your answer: 10h59
